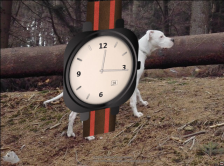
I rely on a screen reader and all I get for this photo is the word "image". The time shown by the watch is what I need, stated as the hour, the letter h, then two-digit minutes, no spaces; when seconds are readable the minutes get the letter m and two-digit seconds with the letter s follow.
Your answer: 12h16
